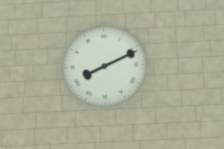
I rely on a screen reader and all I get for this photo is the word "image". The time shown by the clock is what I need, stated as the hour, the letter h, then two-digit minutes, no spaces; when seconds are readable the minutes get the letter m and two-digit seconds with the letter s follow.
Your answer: 8h11
